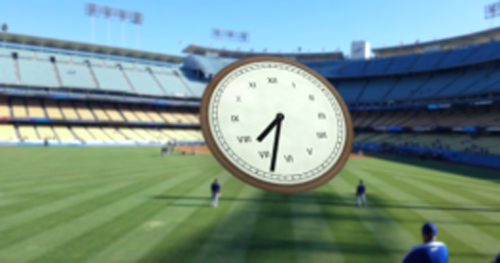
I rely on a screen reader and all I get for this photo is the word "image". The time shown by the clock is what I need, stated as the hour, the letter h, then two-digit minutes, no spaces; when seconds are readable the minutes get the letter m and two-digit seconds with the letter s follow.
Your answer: 7h33
